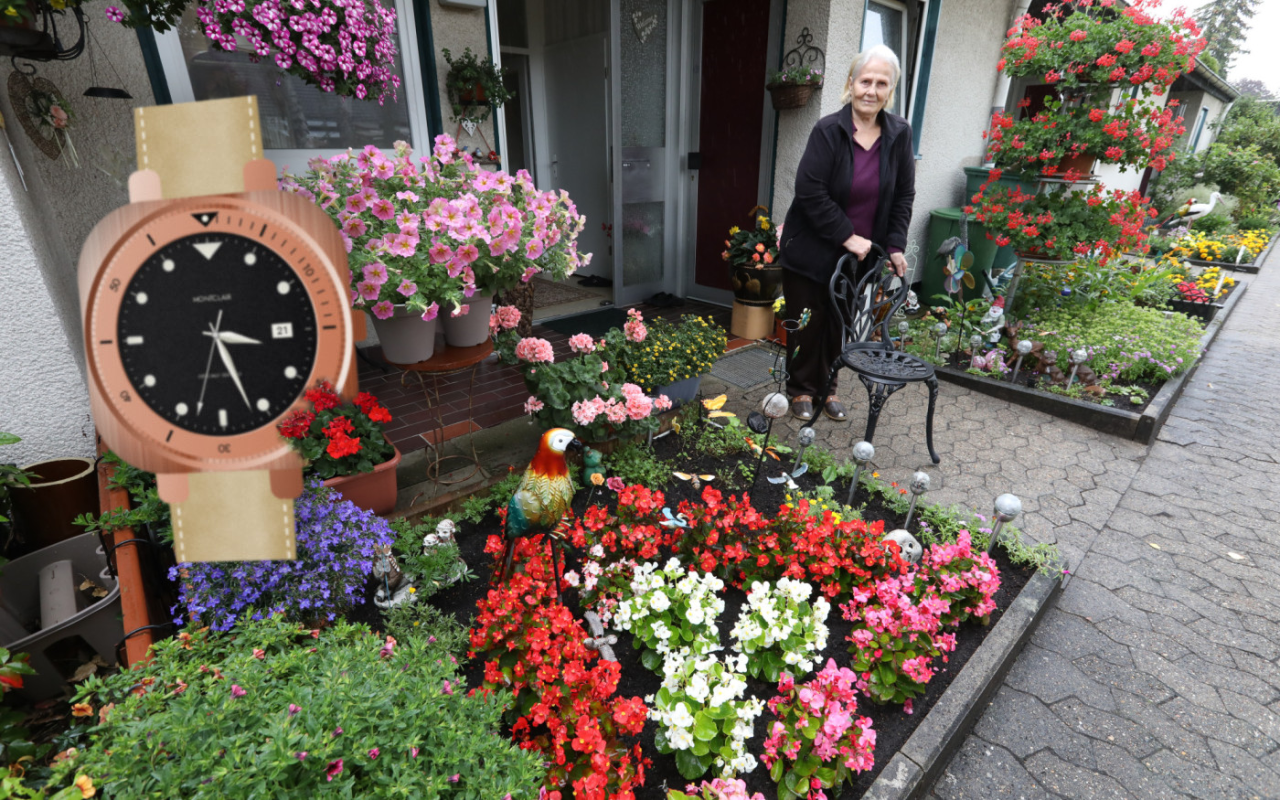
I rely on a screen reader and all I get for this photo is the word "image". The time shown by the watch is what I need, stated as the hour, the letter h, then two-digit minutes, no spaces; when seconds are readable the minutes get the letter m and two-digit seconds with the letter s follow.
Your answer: 3h26m33s
